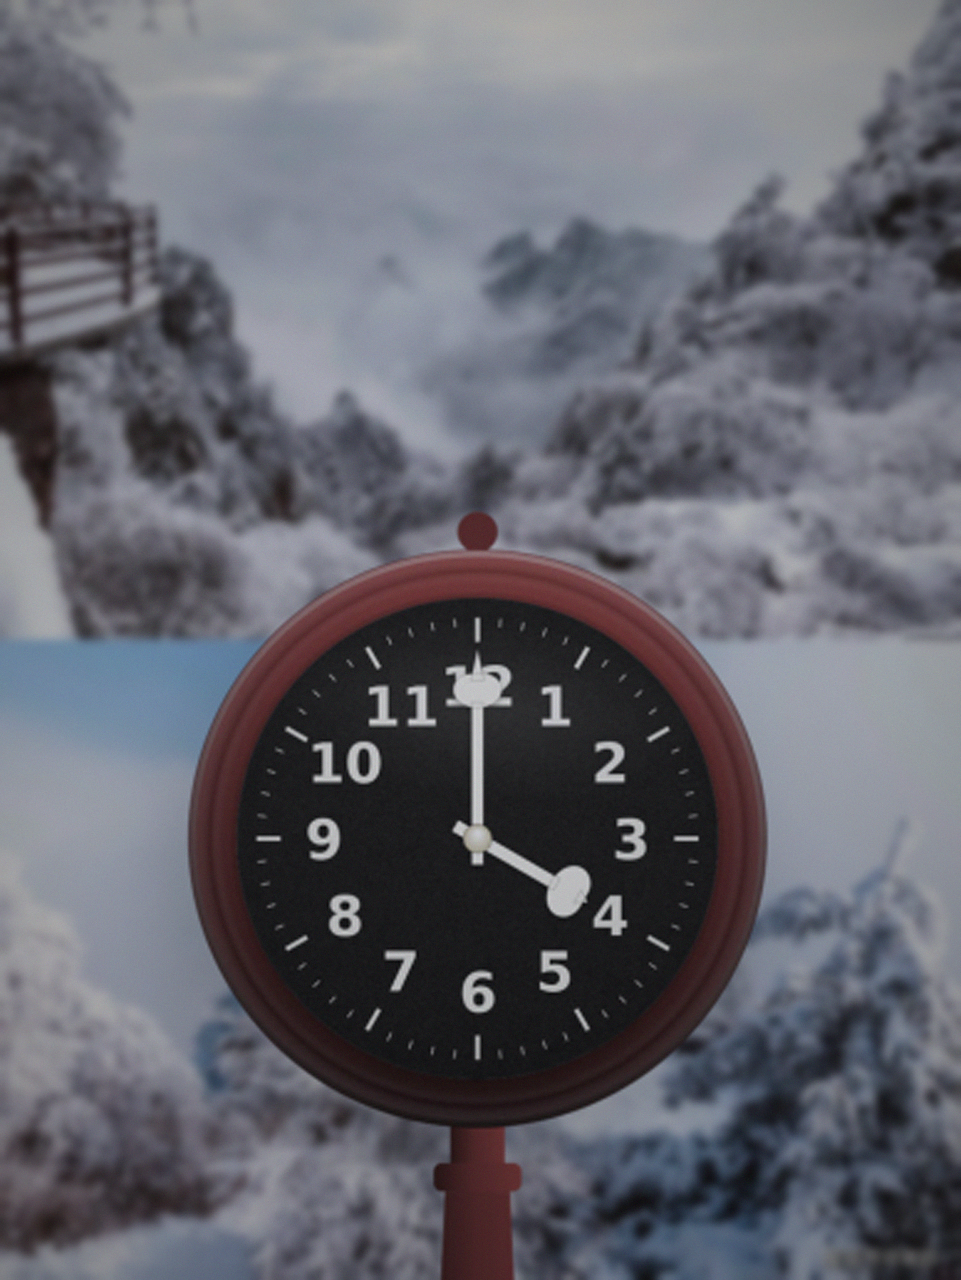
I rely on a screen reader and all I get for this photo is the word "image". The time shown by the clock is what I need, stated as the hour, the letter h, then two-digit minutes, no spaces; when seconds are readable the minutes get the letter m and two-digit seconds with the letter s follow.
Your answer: 4h00
